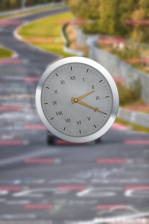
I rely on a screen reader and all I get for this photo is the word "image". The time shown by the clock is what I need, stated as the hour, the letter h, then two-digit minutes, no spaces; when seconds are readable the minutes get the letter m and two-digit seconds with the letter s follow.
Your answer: 2h20
